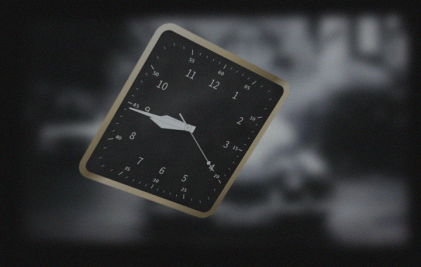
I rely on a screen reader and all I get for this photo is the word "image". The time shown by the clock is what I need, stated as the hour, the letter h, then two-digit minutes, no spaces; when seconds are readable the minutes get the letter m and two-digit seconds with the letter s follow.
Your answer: 8h44m20s
